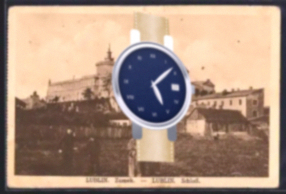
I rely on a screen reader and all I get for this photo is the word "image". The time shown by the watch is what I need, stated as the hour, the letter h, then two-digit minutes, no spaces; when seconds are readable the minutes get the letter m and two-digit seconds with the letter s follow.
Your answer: 5h08
